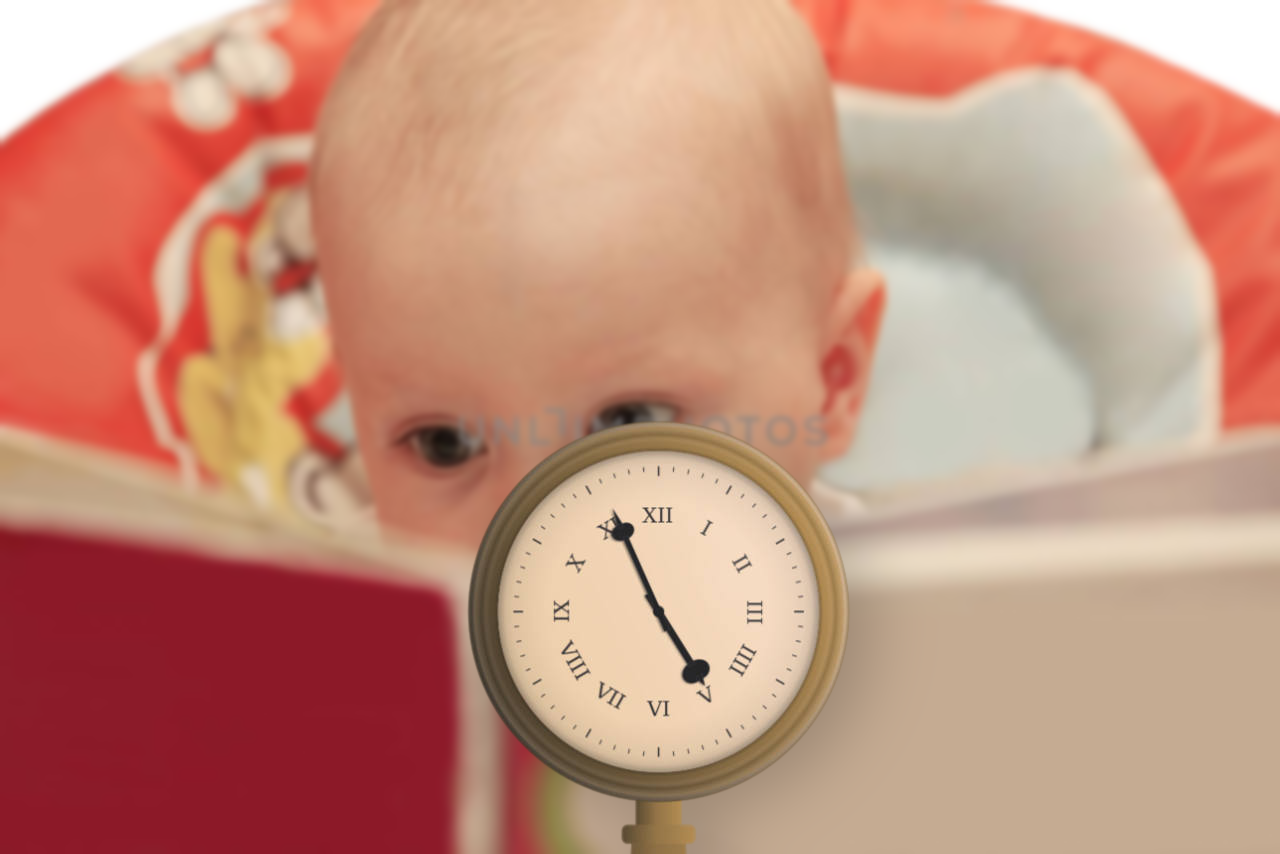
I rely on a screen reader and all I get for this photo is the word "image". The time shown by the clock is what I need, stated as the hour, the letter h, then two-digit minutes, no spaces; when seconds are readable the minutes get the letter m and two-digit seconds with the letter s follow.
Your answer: 4h56
